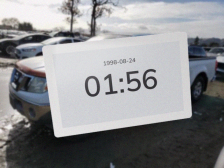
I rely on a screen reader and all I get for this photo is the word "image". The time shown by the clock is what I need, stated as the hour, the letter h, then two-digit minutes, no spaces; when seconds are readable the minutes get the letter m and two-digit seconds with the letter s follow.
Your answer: 1h56
